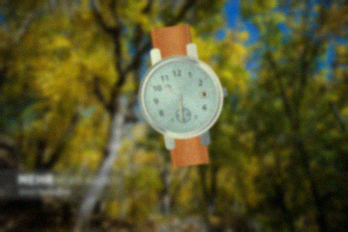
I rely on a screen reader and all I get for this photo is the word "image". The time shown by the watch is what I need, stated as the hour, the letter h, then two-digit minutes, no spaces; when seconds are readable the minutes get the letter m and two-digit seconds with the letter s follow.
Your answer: 10h31
